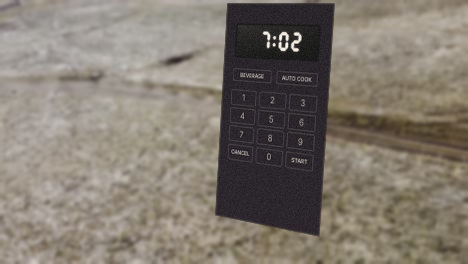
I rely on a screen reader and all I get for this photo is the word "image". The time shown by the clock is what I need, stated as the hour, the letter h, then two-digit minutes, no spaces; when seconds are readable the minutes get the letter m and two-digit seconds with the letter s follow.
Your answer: 7h02
